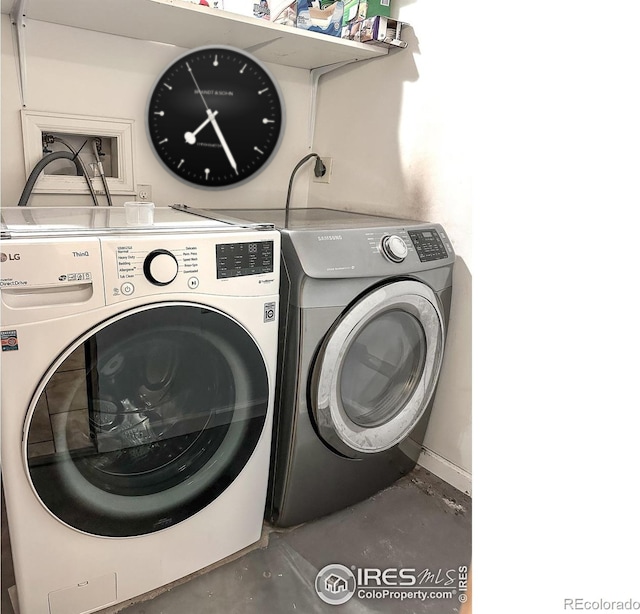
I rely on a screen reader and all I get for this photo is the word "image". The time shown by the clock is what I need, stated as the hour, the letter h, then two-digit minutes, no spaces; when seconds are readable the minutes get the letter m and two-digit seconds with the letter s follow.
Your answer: 7h24m55s
